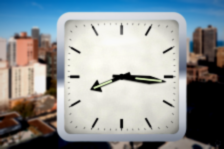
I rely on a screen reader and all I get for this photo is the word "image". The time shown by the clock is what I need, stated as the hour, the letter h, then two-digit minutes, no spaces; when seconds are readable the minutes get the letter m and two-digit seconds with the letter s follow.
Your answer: 8h16
